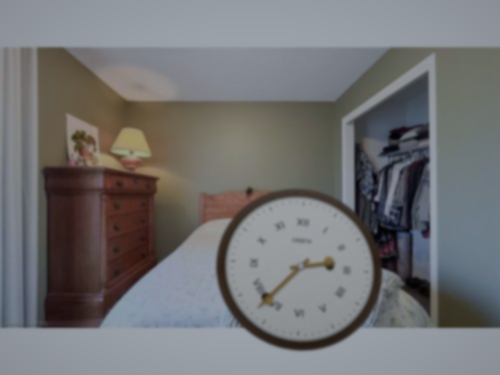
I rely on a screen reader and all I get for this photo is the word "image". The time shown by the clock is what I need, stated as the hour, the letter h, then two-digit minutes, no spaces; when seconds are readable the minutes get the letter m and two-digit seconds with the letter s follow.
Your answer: 2h37
